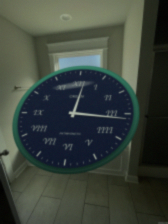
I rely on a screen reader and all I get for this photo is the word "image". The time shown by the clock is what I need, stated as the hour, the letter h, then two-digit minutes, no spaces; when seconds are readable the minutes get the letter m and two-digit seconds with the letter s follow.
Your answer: 12h16
